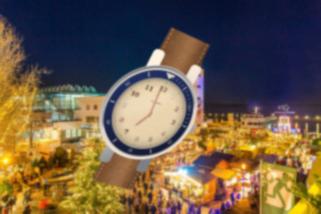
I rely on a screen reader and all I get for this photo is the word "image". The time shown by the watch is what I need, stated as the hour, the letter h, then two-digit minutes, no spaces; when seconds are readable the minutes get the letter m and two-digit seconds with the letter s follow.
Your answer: 6h59
